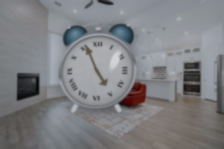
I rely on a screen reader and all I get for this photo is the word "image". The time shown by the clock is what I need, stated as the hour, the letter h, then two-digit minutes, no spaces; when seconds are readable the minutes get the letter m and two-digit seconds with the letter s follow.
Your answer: 4h56
